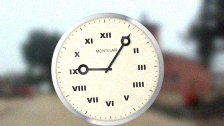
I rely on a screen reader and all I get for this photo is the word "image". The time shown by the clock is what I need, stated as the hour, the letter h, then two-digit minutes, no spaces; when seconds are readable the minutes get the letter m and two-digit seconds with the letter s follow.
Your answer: 9h06
